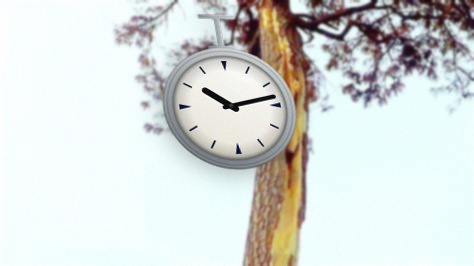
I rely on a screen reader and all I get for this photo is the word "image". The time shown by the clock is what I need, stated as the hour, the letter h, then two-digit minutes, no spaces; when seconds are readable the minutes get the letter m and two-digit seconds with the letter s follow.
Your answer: 10h13
